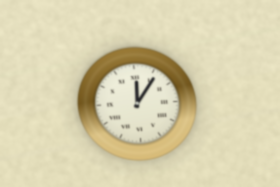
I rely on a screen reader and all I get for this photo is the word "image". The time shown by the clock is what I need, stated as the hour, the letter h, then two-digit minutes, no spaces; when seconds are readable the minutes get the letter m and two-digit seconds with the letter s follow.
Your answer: 12h06
